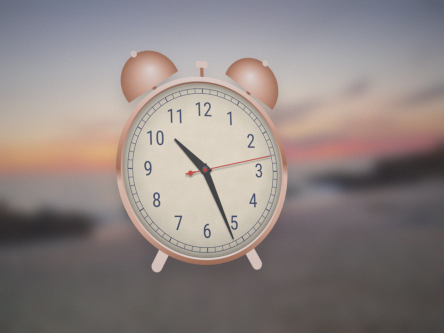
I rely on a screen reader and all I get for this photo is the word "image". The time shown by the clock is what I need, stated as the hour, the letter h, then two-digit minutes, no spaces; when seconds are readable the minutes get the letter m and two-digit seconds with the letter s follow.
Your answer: 10h26m13s
